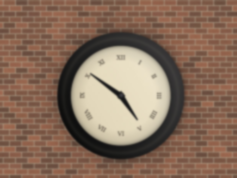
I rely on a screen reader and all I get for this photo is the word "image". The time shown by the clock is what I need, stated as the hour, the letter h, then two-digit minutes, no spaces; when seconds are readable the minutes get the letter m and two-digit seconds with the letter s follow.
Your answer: 4h51
